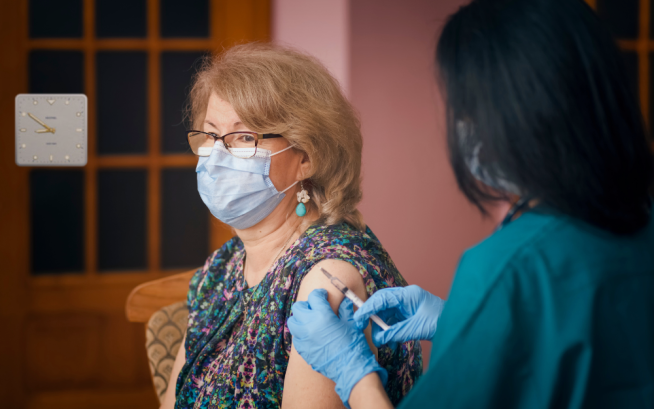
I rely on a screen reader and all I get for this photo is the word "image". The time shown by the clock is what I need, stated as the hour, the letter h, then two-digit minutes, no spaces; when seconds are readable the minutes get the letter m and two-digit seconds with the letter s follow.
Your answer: 8h51
